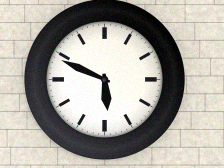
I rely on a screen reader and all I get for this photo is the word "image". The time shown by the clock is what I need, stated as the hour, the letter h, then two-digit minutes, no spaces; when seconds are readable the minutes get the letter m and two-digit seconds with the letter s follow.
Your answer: 5h49
